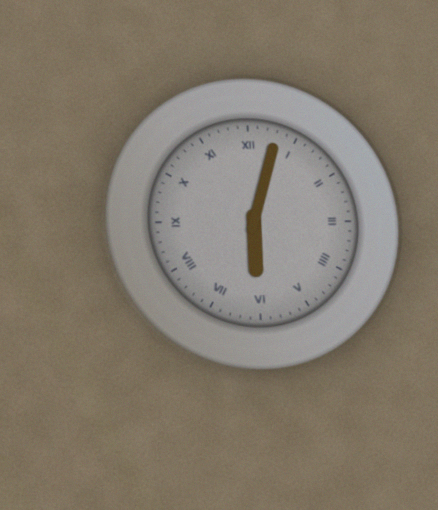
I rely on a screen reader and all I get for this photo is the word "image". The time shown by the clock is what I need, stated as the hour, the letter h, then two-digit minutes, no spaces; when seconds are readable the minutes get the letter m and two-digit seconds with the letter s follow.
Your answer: 6h03
